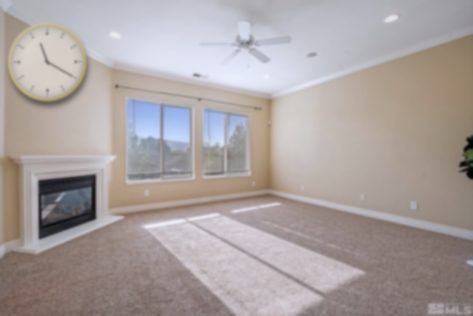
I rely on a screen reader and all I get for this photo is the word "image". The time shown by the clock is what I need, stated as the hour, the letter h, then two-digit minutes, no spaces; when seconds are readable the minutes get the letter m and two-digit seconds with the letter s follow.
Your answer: 11h20
